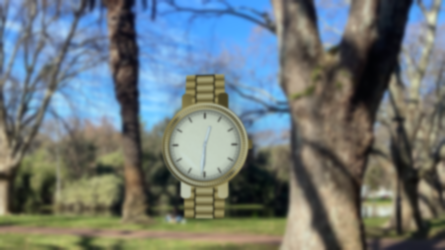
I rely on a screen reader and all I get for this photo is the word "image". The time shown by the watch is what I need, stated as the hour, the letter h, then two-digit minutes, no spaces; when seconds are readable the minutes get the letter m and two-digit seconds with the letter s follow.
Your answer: 12h31
